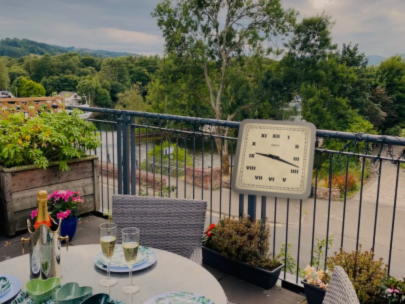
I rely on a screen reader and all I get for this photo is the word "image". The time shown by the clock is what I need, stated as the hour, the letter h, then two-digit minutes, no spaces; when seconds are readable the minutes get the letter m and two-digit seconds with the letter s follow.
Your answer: 9h18
